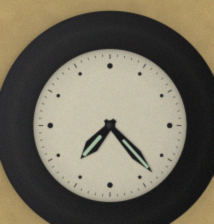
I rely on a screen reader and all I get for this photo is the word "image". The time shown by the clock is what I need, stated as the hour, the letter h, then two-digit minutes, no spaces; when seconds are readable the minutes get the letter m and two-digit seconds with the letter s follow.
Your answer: 7h23
